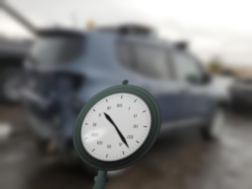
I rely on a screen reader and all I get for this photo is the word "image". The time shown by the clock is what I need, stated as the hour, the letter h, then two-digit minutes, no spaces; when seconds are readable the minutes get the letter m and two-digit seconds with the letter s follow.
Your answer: 10h23
